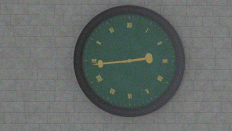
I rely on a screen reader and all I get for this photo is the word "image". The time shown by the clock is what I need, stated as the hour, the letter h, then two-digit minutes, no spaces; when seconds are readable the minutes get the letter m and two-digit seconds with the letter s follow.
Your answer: 2h44
